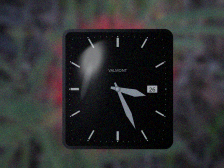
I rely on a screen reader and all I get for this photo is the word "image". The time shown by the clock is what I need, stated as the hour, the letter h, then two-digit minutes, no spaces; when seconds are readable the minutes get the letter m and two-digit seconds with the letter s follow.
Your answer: 3h26
